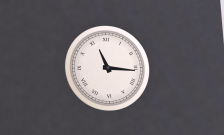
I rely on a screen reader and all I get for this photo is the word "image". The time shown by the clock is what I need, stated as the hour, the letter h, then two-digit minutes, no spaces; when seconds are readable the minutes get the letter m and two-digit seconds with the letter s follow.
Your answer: 11h16
